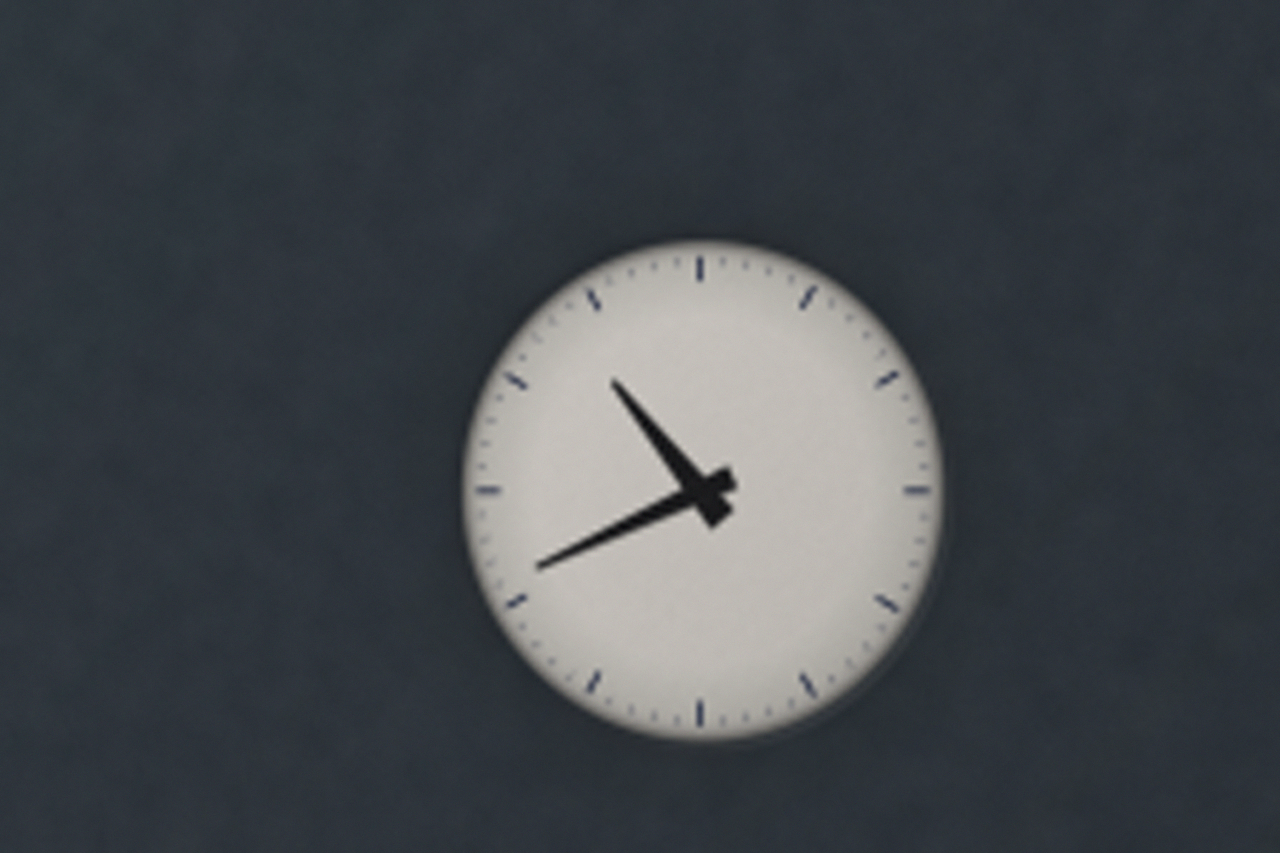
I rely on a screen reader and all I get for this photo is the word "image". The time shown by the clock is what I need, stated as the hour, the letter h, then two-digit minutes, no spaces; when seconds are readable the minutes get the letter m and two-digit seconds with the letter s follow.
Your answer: 10h41
